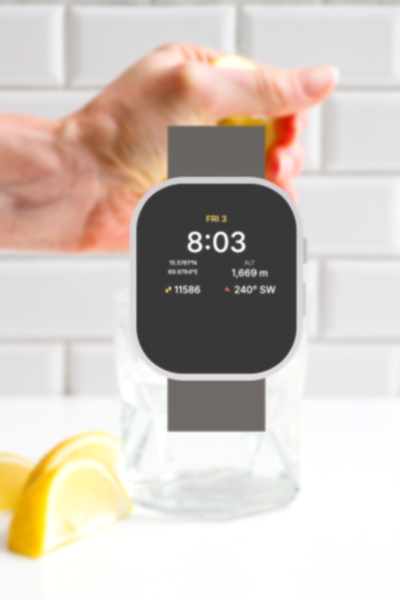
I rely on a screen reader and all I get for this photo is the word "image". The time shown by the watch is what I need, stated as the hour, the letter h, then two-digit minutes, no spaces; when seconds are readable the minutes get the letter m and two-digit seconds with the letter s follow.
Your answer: 8h03
